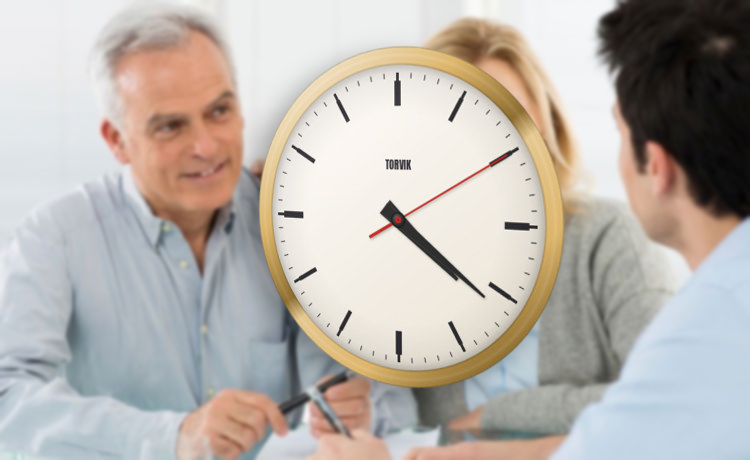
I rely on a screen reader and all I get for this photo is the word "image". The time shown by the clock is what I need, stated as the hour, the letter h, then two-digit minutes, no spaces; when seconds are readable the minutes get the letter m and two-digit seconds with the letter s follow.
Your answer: 4h21m10s
